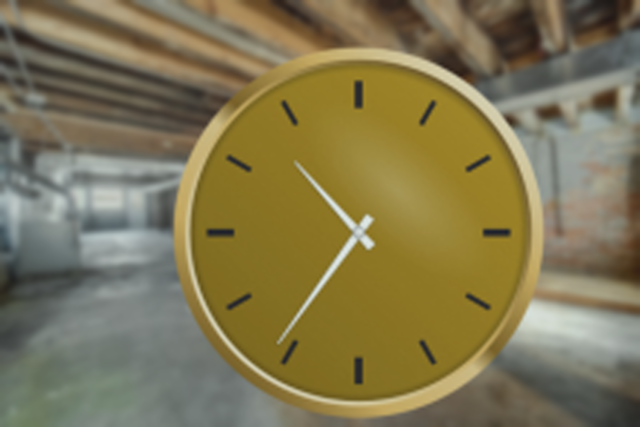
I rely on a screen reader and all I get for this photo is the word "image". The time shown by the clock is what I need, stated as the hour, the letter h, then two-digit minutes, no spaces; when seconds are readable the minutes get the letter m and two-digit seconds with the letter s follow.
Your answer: 10h36
